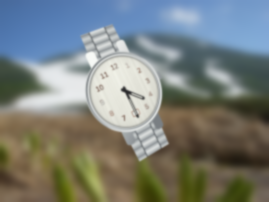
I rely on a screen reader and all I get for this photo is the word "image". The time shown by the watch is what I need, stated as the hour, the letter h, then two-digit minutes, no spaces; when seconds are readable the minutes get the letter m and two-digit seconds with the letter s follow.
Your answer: 4h30
